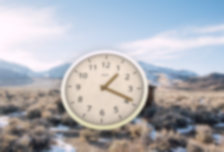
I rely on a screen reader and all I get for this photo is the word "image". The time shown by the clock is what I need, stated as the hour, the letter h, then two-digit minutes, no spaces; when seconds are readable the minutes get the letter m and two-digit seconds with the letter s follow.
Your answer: 1h19
